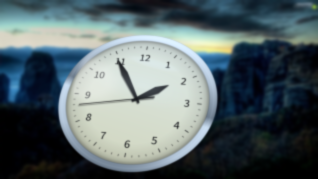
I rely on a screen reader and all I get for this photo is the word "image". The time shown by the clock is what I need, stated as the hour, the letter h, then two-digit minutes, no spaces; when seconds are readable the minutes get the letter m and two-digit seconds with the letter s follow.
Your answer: 1h54m43s
